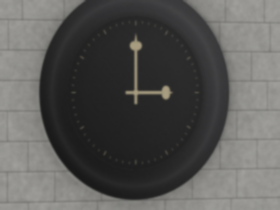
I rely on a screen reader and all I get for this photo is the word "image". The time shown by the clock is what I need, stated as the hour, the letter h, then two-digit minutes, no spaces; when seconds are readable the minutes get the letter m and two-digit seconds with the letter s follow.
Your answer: 3h00
